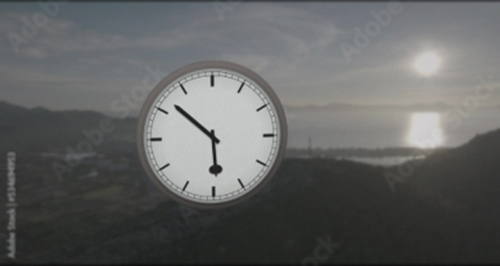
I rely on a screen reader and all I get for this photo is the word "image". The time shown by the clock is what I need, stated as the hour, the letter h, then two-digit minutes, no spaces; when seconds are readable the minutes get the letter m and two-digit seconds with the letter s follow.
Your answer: 5h52
